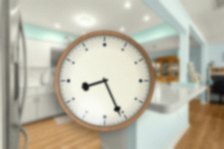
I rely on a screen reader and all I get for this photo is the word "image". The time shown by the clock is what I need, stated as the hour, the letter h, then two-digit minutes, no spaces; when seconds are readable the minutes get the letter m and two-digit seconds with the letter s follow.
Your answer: 8h26
